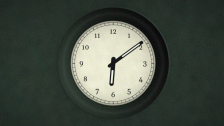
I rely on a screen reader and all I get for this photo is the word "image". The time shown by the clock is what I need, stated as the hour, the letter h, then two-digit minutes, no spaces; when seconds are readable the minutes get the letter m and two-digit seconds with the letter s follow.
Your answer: 6h09
